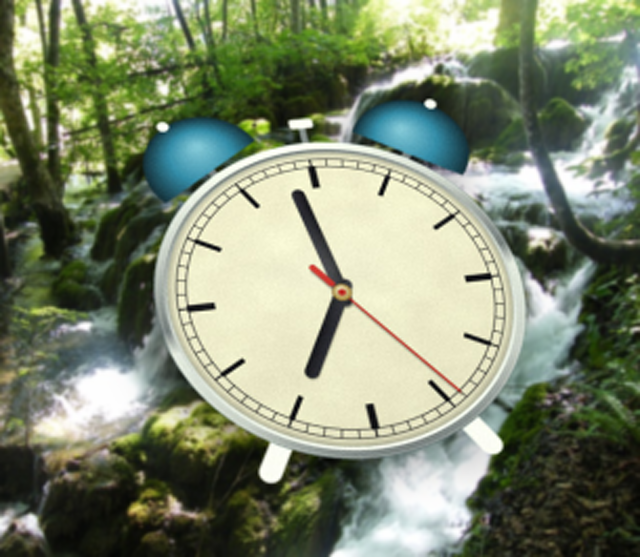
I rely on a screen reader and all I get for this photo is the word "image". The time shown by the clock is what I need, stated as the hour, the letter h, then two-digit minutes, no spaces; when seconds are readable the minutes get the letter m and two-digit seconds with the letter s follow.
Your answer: 6h58m24s
